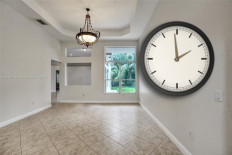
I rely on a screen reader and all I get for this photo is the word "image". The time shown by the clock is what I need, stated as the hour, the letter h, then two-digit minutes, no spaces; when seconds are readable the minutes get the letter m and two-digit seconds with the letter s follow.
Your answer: 1h59
